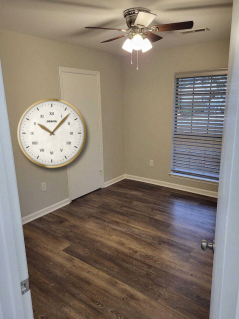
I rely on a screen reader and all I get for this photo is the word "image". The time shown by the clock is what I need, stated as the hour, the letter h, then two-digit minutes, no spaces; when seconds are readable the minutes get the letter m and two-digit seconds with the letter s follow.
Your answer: 10h07
